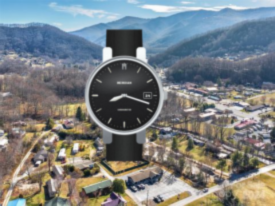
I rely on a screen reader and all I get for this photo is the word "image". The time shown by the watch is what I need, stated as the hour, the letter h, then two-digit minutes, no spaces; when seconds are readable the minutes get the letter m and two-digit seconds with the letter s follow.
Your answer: 8h18
